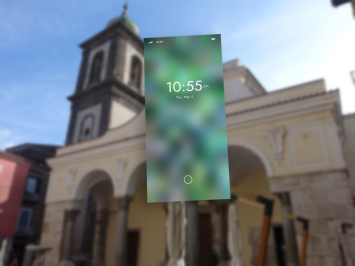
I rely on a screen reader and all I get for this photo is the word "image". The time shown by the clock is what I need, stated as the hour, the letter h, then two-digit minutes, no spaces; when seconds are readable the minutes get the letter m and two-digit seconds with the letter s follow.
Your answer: 10h55
